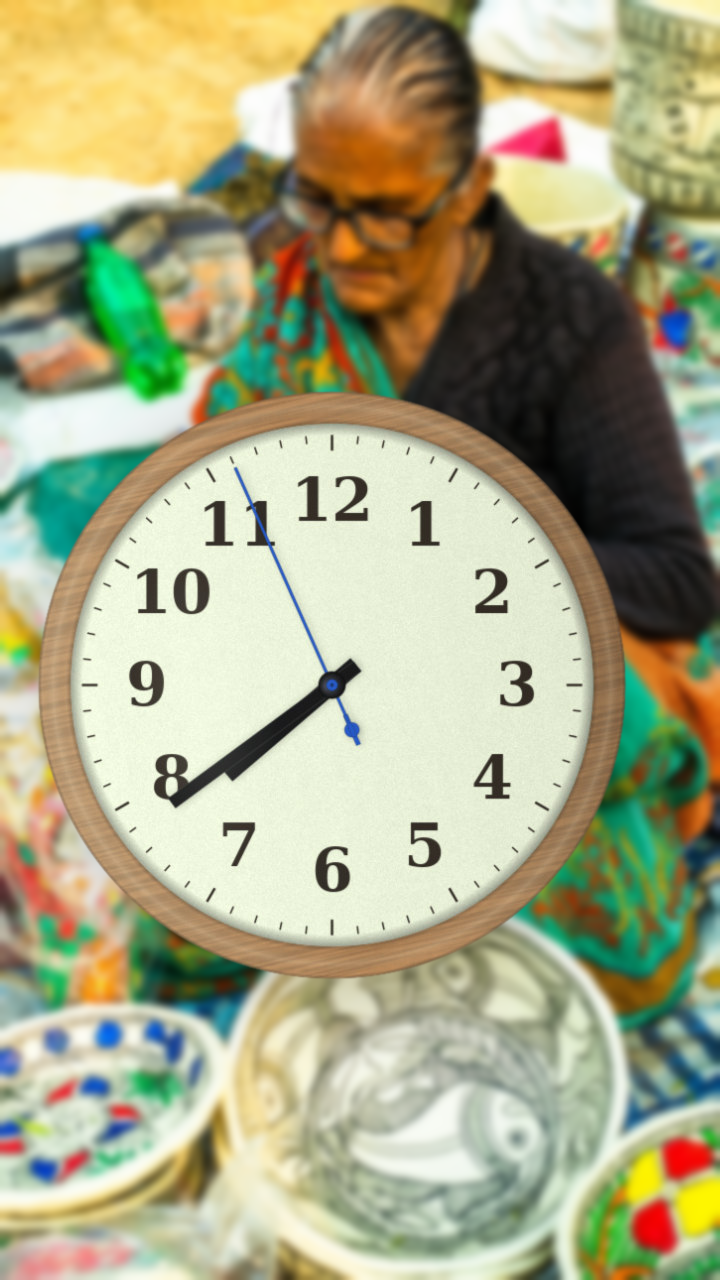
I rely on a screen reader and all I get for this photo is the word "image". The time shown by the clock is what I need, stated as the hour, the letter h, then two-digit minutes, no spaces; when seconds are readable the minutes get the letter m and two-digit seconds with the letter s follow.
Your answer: 7h38m56s
